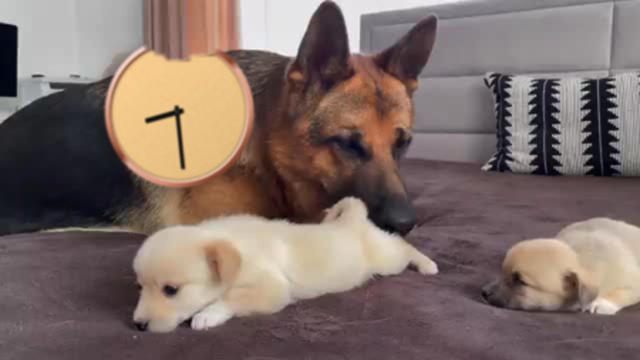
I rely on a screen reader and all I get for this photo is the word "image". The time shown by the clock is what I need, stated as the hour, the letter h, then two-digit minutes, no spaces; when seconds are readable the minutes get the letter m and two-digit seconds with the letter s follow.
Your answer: 8h29
